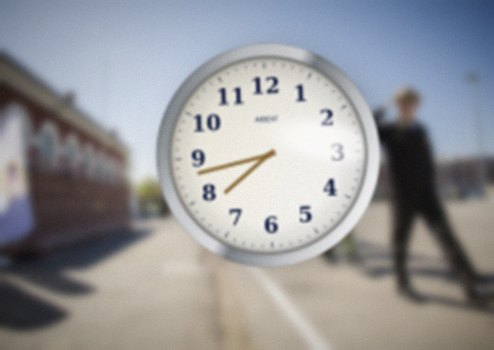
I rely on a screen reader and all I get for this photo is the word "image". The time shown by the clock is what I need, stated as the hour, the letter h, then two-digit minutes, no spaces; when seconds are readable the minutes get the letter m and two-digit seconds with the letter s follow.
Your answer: 7h43
